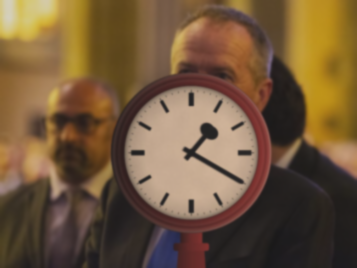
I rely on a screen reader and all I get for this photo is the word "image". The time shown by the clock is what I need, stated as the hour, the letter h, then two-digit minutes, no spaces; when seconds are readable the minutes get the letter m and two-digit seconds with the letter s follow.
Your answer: 1h20
